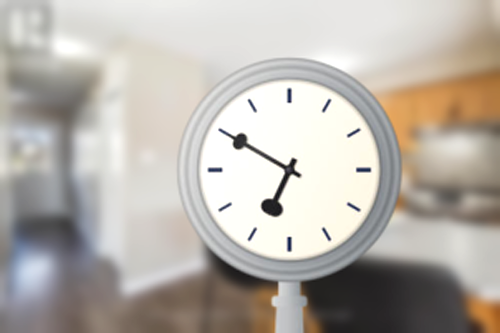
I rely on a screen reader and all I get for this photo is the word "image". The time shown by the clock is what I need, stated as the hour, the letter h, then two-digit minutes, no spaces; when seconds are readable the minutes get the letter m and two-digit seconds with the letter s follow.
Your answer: 6h50
